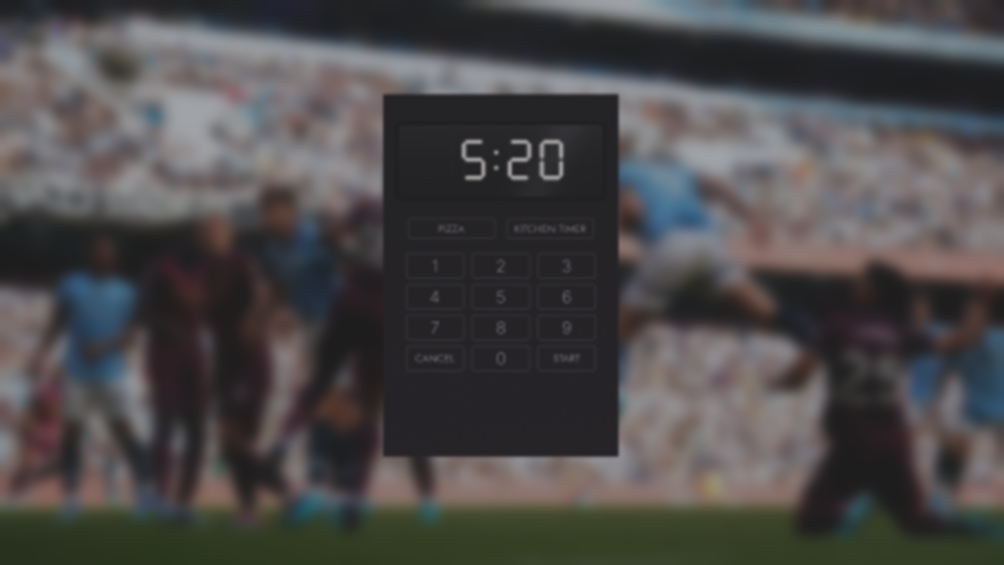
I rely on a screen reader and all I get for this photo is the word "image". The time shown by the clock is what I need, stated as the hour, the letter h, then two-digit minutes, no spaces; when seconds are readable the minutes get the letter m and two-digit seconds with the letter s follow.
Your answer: 5h20
